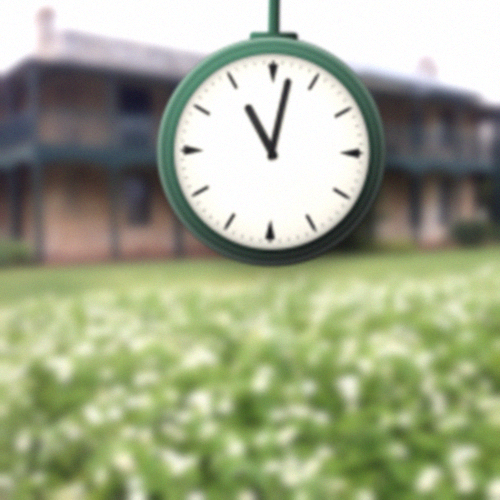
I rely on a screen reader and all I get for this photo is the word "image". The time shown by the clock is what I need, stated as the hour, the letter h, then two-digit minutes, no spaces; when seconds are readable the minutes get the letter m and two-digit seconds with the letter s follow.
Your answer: 11h02
